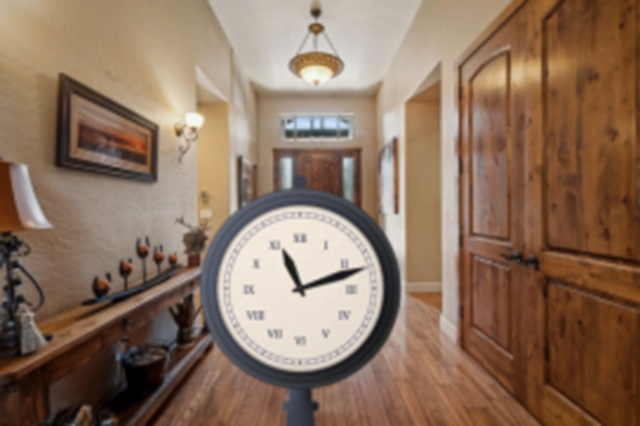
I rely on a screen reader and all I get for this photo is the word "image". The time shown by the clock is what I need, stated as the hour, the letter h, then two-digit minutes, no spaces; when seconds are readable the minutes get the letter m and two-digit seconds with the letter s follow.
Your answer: 11h12
